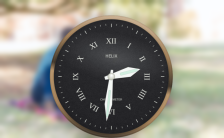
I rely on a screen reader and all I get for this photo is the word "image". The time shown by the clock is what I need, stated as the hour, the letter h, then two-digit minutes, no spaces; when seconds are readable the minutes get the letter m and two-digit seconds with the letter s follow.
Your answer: 2h31
